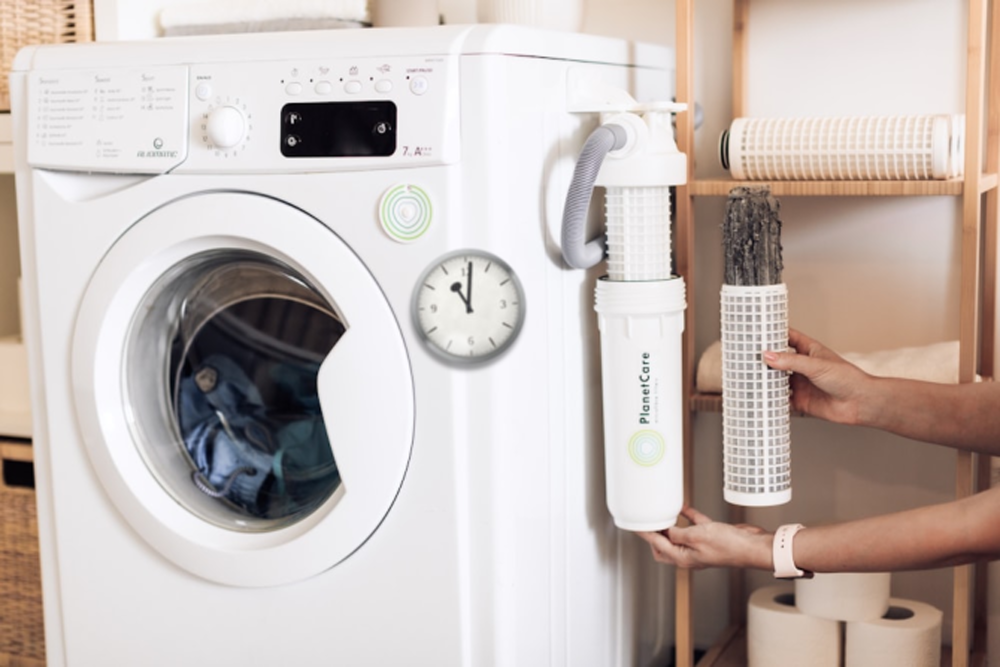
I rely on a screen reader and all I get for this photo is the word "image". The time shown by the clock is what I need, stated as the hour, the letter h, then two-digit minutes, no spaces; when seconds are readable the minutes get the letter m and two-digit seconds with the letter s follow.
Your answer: 11h01
